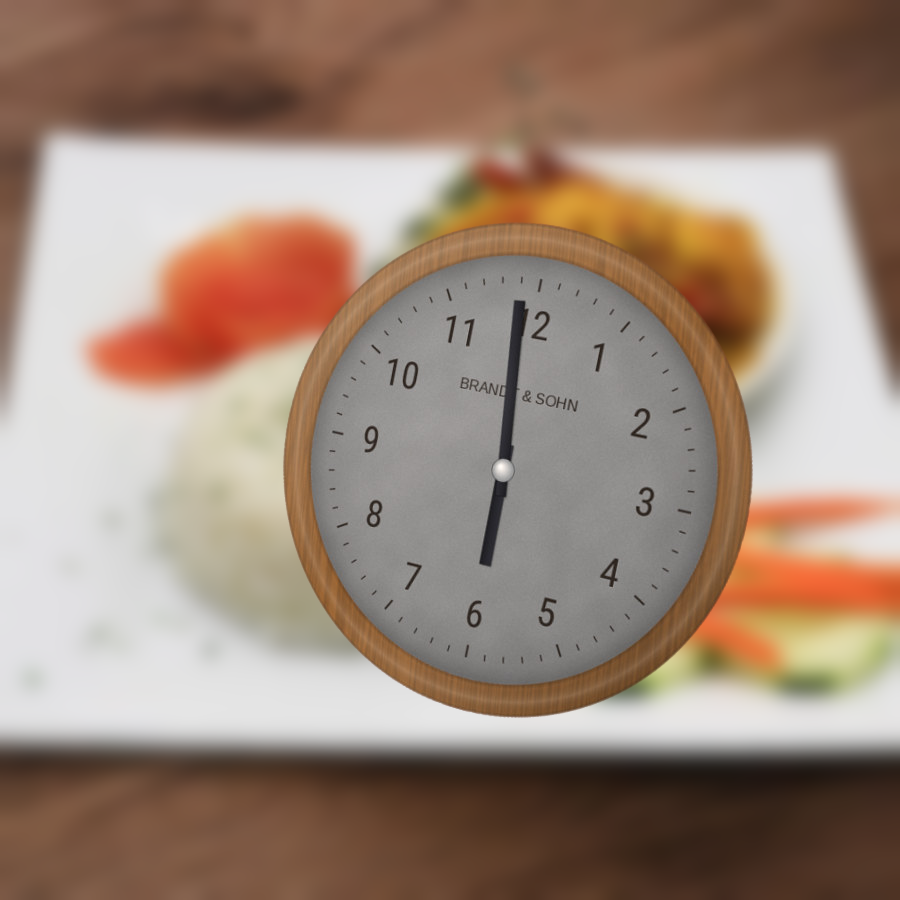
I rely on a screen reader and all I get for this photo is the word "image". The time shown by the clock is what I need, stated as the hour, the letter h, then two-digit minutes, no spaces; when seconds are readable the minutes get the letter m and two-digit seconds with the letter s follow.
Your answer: 5h59
